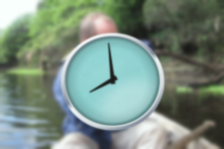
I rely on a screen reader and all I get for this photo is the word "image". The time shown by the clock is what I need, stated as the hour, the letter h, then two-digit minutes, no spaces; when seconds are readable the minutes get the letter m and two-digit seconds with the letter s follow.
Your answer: 7h59
